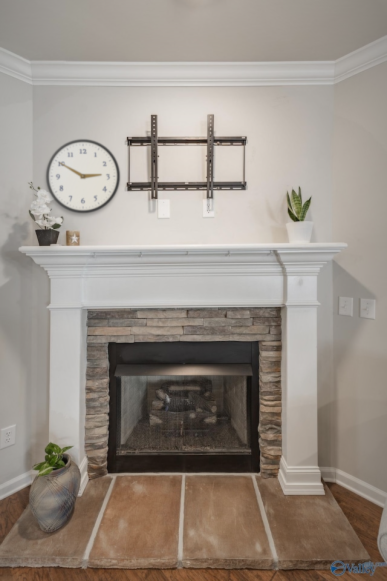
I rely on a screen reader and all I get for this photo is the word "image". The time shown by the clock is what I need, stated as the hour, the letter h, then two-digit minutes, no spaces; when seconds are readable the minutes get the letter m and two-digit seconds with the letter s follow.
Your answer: 2h50
